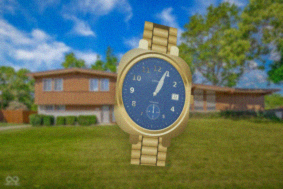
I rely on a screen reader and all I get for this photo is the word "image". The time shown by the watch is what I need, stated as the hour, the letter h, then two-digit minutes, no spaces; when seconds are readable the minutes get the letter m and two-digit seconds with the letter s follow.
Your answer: 1h04
